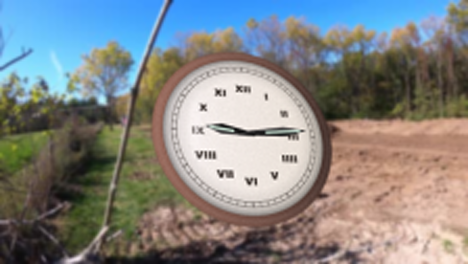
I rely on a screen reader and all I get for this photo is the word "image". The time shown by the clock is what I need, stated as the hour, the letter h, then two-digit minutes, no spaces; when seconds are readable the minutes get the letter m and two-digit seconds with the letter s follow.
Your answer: 9h14
